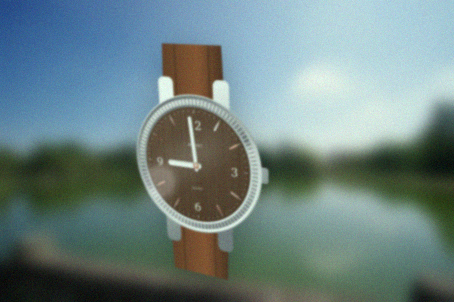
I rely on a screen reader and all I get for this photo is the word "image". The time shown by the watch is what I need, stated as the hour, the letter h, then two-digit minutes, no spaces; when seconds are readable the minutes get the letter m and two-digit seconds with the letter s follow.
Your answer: 8h59
